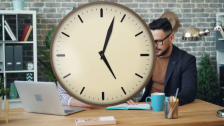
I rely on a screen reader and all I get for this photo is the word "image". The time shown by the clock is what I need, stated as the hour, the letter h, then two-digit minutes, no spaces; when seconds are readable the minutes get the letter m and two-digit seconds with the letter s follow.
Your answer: 5h03
